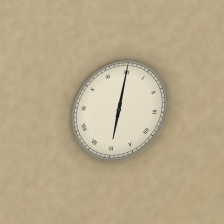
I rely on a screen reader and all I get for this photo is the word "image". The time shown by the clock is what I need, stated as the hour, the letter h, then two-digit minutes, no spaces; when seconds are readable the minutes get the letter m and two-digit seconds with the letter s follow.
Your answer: 6h00
